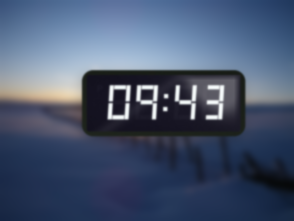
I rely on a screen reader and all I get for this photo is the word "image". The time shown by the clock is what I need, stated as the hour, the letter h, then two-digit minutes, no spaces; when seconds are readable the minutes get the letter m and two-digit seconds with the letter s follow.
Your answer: 9h43
